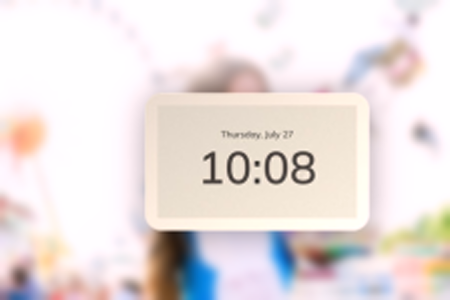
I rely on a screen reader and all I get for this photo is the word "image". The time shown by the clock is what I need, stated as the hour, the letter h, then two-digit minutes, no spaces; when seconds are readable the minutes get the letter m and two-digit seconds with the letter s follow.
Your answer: 10h08
